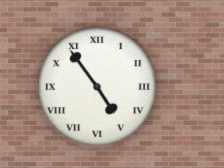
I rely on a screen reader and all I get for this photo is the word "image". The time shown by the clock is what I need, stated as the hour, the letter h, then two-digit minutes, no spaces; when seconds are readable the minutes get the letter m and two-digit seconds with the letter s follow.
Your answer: 4h54
